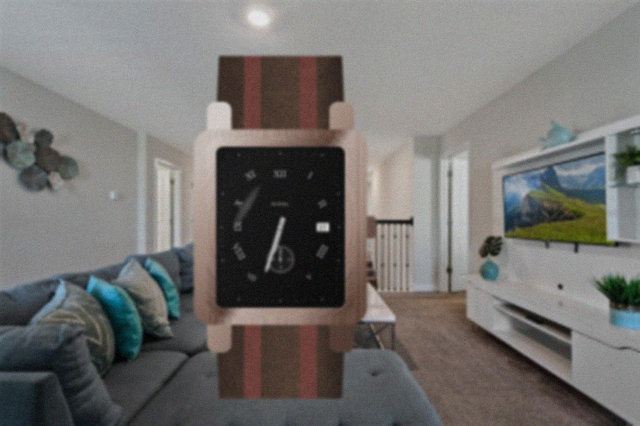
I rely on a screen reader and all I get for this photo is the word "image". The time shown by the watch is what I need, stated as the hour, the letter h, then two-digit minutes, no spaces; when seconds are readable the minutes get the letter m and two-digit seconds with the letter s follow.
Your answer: 6h33
